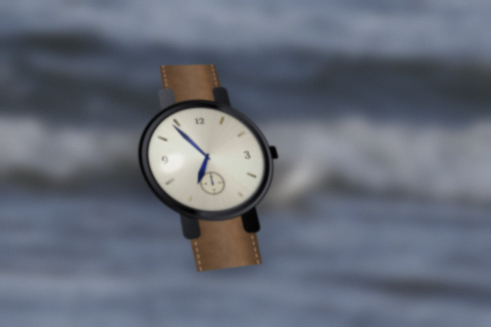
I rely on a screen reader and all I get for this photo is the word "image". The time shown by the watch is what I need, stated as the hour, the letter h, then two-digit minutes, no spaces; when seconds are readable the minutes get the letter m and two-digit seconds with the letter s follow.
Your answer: 6h54
